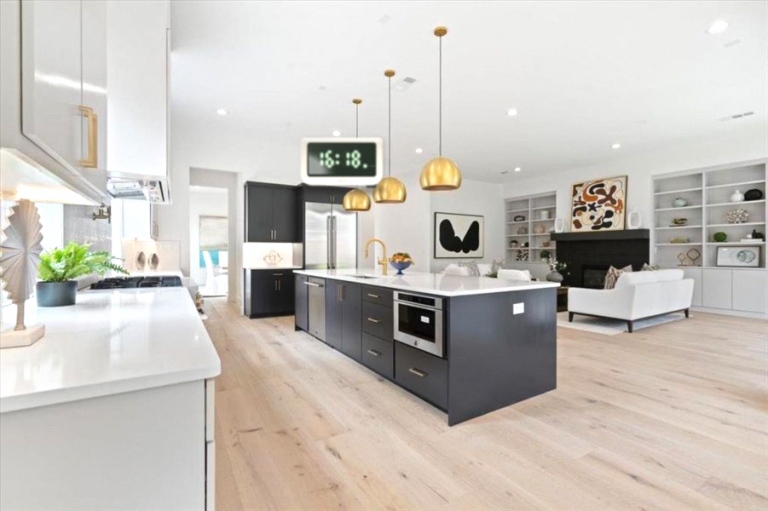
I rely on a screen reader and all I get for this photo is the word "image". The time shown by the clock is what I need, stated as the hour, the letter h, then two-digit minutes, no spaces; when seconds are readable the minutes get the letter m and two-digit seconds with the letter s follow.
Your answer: 16h18
